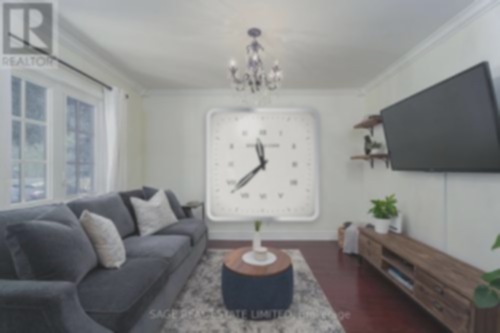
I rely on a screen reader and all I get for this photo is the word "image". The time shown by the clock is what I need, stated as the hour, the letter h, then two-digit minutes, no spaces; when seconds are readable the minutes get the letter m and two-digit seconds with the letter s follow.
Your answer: 11h38
